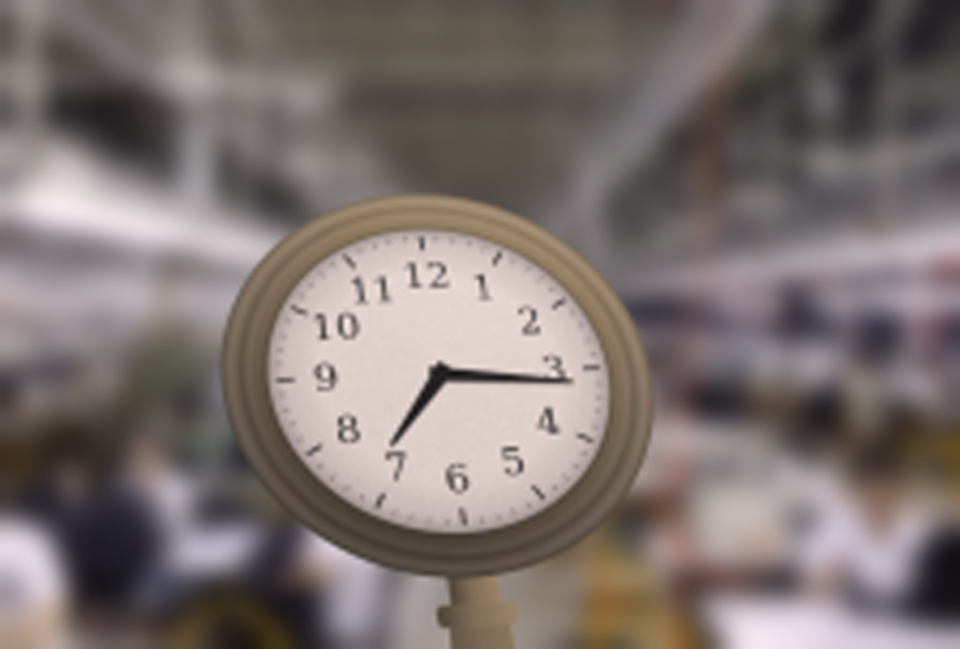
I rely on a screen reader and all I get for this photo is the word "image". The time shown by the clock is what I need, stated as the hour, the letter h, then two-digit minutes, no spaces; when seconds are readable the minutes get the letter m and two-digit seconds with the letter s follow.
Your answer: 7h16
